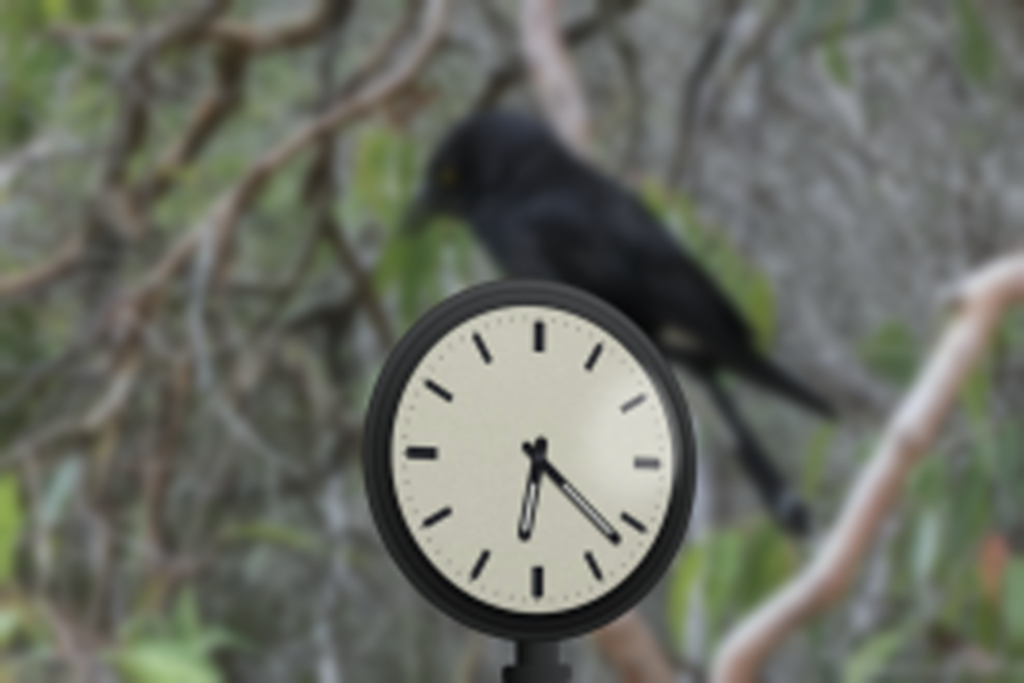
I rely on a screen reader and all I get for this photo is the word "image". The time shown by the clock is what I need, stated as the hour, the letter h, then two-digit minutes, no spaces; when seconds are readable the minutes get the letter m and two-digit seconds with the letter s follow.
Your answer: 6h22
